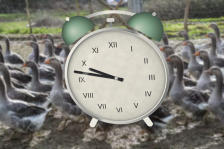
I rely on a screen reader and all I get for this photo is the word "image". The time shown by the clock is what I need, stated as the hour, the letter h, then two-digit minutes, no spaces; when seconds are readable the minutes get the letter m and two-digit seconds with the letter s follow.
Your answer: 9h47
